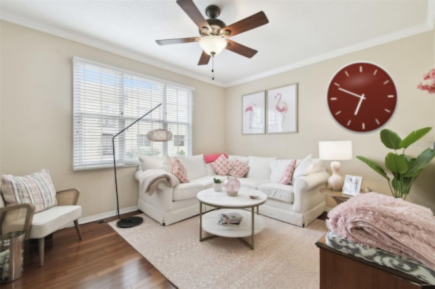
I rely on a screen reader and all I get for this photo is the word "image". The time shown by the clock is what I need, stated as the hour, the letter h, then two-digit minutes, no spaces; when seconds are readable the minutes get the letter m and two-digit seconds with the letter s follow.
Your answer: 6h49
